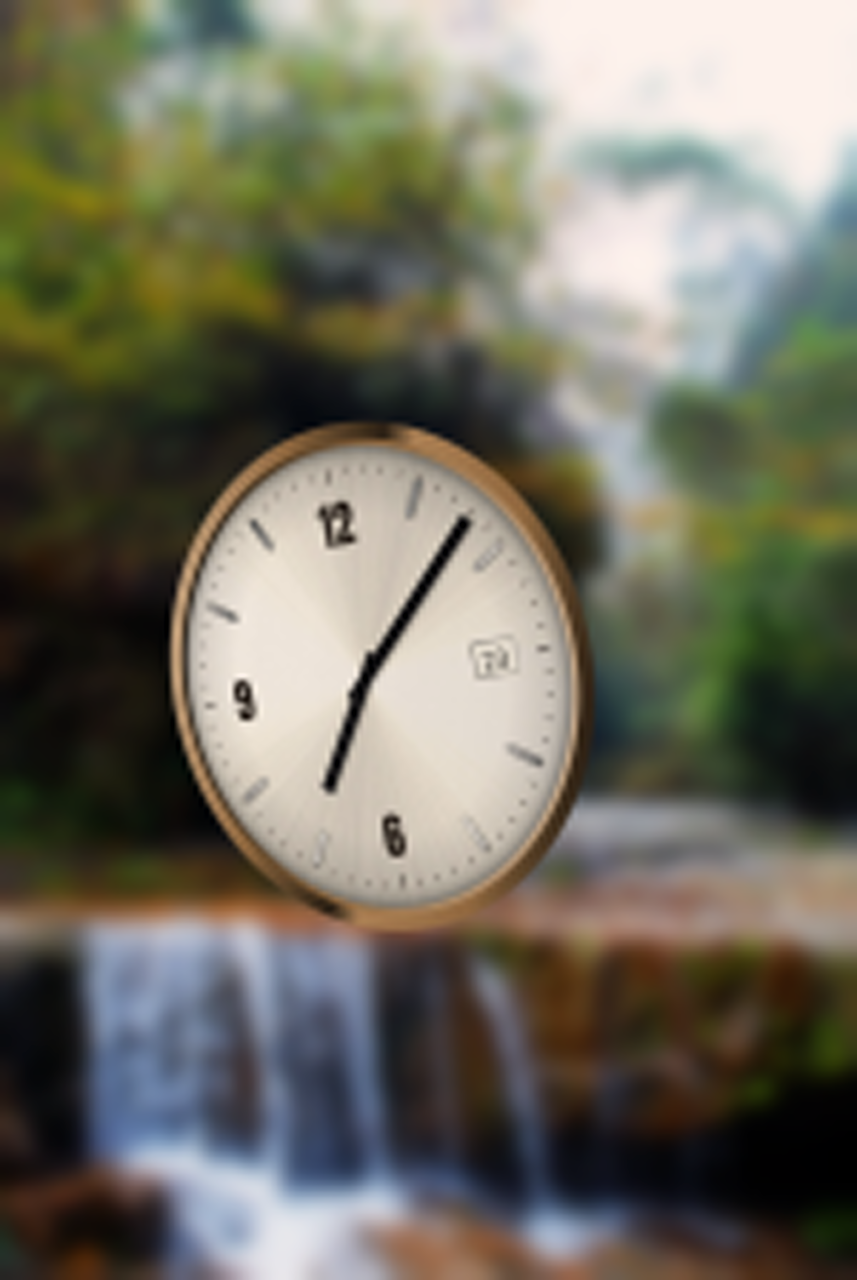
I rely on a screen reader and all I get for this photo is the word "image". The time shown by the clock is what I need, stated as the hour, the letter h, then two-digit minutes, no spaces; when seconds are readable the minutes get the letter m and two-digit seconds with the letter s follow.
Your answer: 7h08
